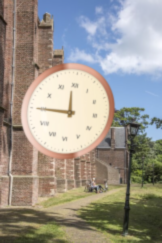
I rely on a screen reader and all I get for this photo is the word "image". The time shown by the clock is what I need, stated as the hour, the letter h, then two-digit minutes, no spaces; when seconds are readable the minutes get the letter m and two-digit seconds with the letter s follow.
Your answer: 11h45
